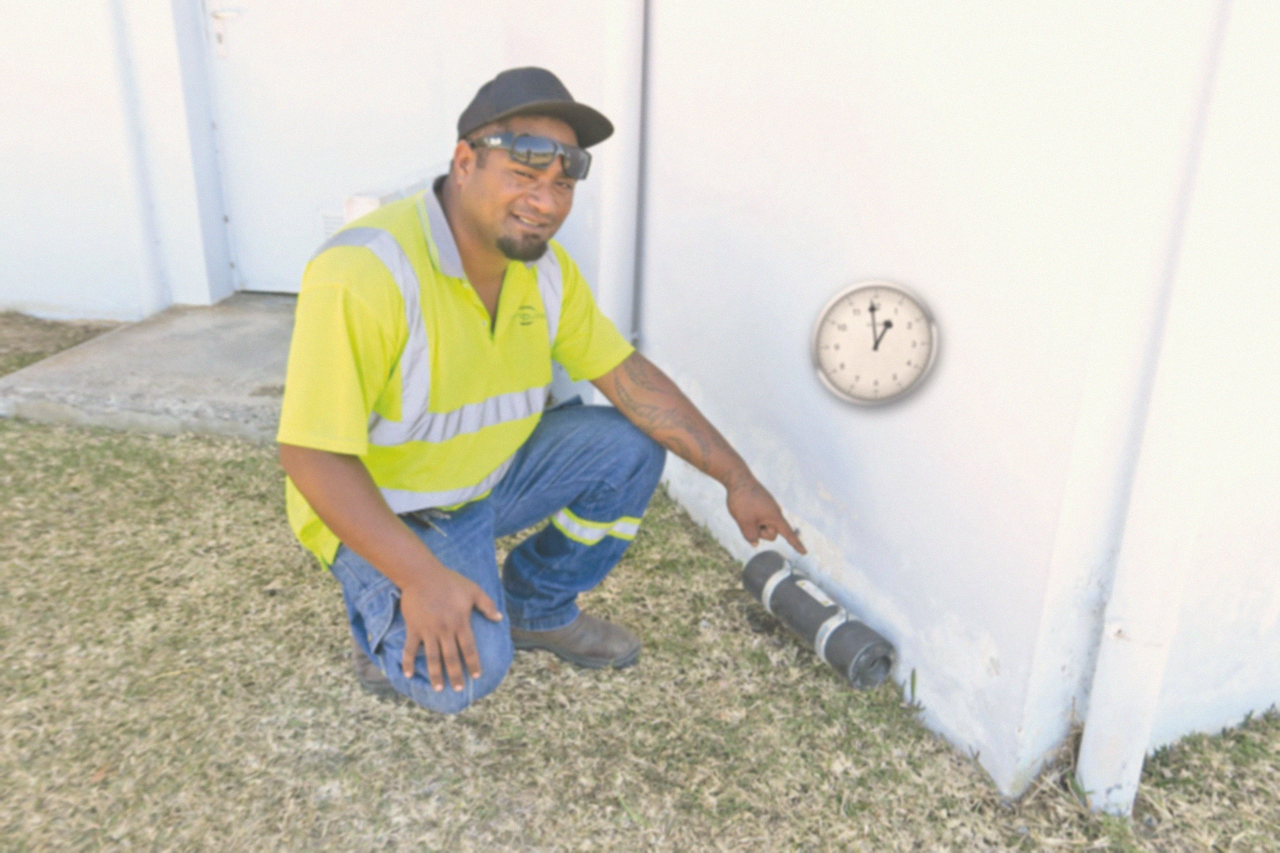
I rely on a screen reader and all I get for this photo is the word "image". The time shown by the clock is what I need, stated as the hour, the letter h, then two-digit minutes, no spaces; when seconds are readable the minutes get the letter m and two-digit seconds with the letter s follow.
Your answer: 12h59
